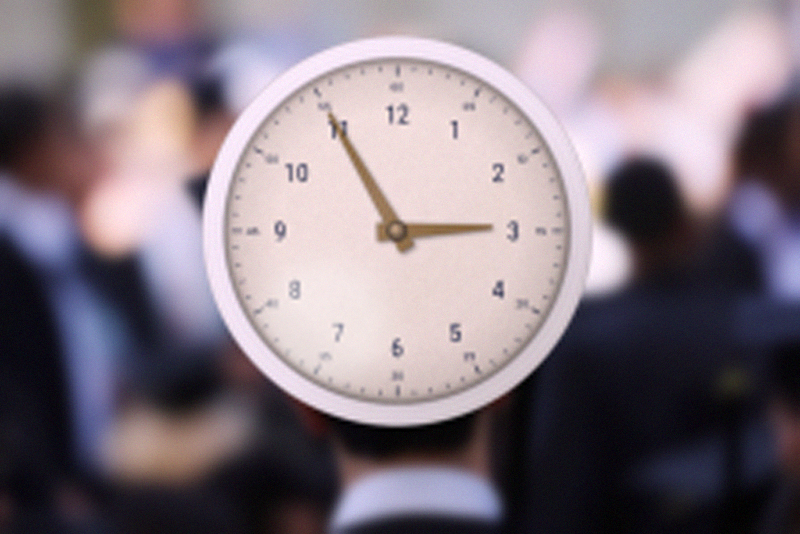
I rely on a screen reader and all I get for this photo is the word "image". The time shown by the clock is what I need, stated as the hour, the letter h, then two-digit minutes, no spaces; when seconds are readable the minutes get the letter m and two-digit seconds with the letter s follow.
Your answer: 2h55
